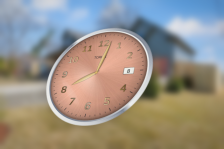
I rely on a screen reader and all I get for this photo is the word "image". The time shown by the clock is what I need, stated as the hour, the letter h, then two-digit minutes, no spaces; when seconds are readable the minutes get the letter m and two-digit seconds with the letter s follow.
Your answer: 8h02
